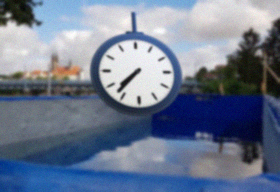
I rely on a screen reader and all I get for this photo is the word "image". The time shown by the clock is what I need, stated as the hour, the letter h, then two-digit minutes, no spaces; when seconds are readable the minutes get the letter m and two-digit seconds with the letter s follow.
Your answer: 7h37
